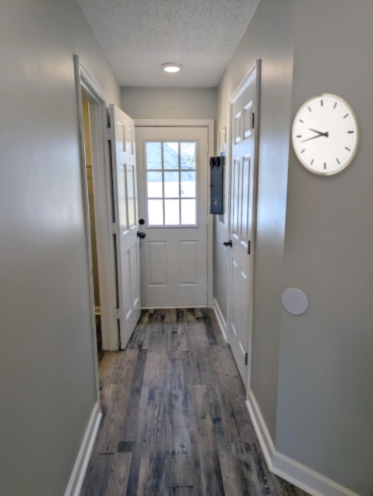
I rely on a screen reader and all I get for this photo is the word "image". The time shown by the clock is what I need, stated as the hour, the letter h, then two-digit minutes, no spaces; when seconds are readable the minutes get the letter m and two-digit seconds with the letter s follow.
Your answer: 9h43
